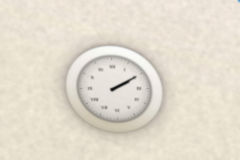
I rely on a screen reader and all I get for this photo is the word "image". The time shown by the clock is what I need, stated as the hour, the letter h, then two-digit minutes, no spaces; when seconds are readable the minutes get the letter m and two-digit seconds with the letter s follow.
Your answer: 2h10
